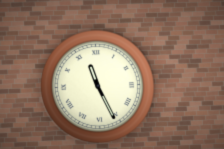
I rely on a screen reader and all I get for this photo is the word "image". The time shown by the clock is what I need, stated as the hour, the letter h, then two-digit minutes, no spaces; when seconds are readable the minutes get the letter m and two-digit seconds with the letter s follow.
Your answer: 11h26
